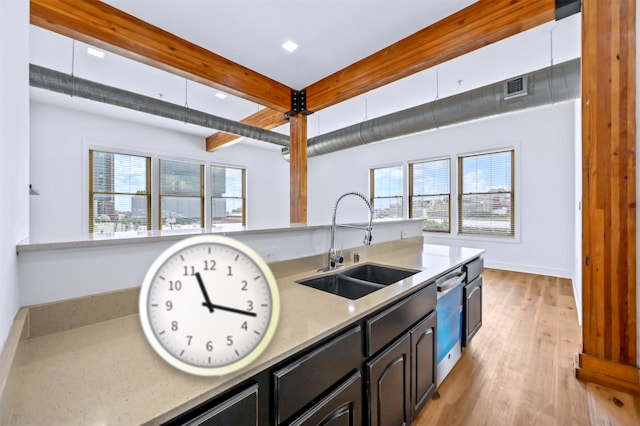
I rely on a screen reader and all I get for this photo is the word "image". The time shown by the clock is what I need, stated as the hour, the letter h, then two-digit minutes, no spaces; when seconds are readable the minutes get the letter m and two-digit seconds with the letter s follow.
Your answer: 11h17
